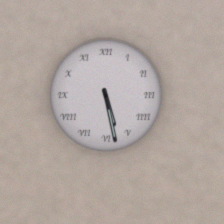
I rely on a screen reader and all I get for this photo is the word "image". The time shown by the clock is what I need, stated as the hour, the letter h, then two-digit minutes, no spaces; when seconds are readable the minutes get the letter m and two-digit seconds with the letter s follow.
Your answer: 5h28
